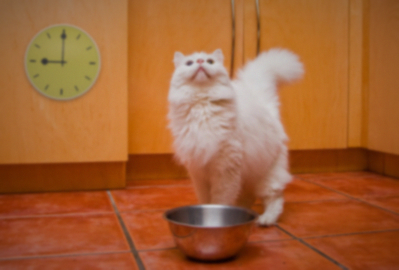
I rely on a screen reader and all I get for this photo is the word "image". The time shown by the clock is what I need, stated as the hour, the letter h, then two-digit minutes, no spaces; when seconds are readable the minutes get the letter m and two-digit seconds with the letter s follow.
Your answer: 9h00
